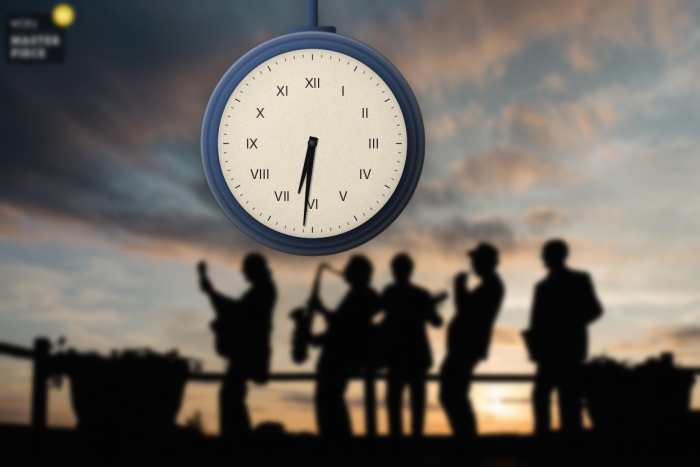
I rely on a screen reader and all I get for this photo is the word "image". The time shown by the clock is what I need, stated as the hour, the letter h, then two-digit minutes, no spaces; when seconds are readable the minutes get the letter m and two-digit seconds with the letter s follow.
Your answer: 6h31
